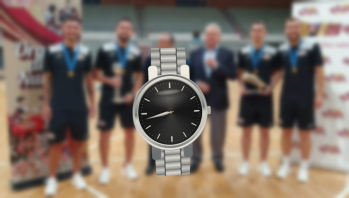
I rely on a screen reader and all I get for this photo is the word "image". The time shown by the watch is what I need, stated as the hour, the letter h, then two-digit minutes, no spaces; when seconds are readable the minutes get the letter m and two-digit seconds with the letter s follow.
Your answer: 8h43
